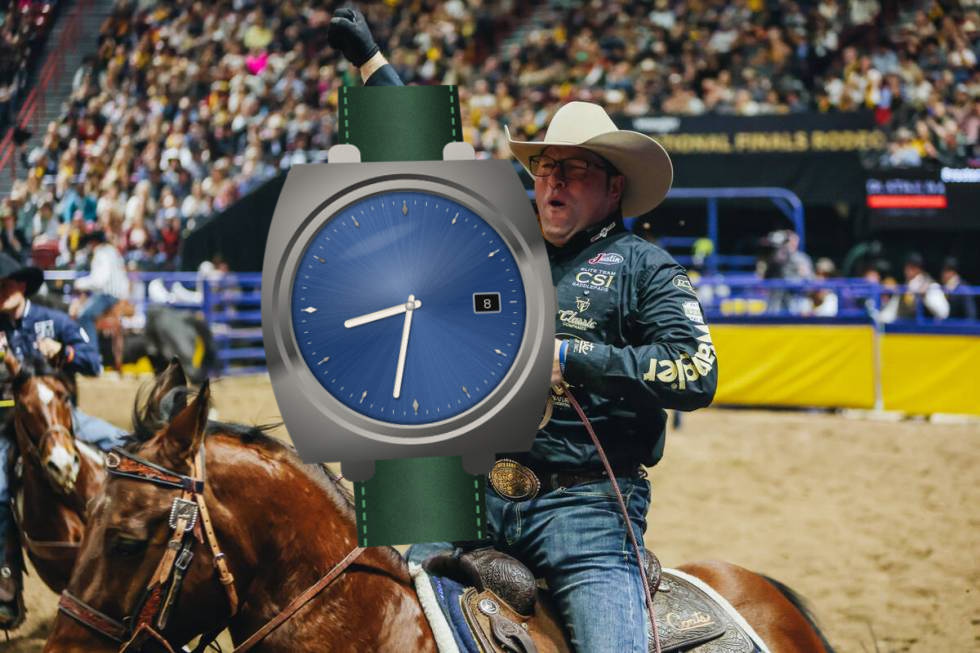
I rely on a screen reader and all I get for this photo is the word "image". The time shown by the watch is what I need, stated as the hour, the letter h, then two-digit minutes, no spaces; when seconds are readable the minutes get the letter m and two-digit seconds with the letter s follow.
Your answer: 8h32
